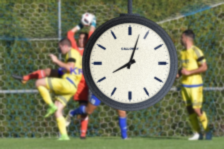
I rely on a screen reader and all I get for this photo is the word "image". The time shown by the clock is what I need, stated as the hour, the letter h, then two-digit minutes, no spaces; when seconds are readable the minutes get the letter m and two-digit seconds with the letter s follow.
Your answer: 8h03
